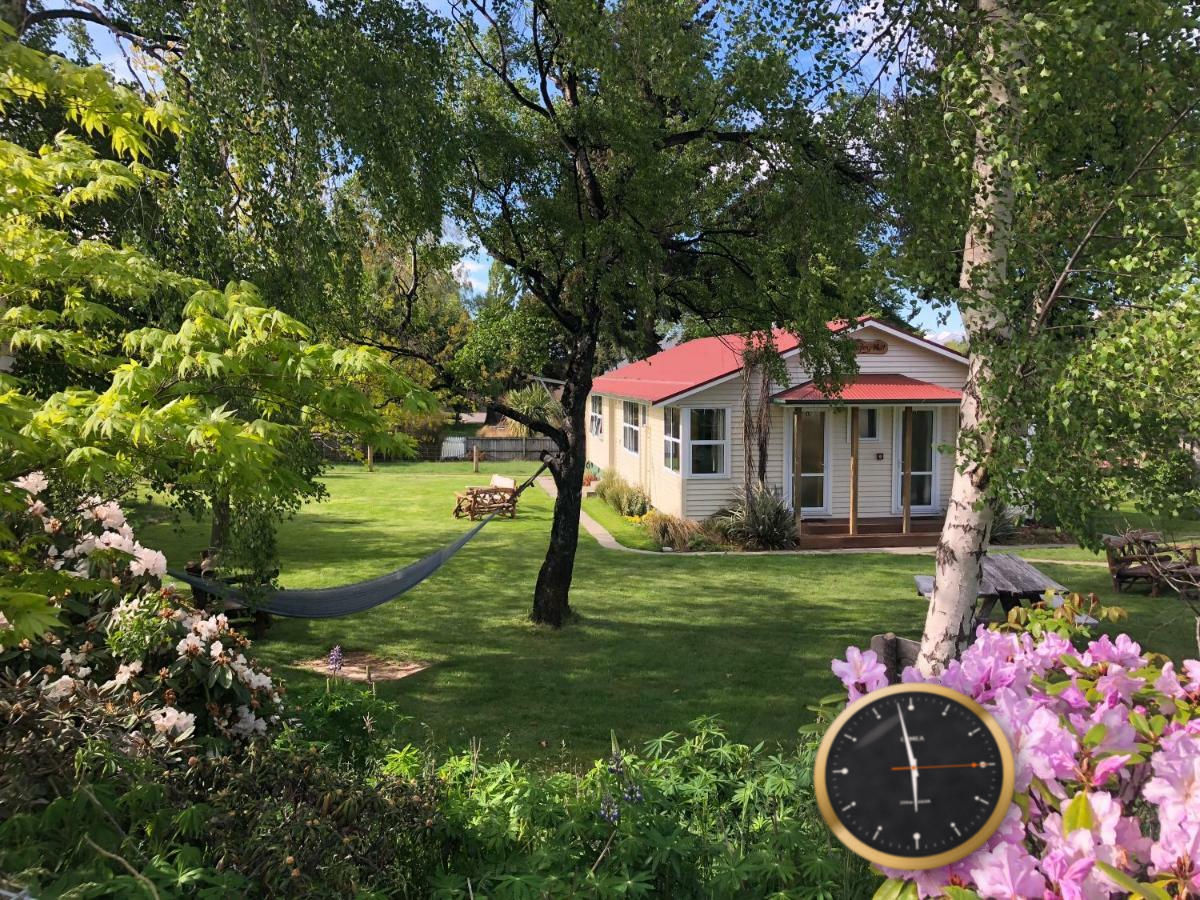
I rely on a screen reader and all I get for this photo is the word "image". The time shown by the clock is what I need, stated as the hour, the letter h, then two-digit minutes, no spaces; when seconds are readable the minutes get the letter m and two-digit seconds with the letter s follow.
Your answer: 5h58m15s
